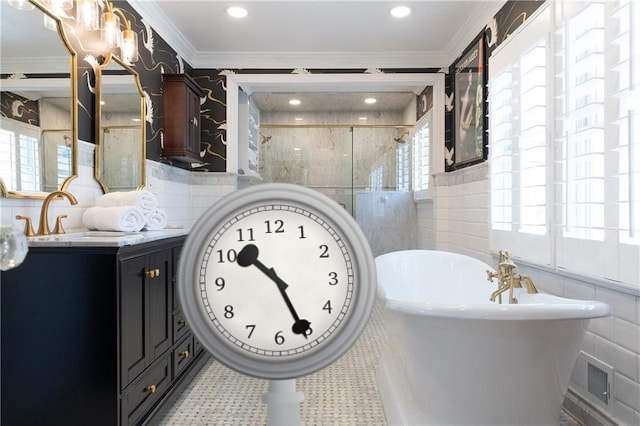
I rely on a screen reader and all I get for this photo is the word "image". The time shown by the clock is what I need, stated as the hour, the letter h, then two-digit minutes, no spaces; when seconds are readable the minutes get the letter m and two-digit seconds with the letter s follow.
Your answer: 10h26
